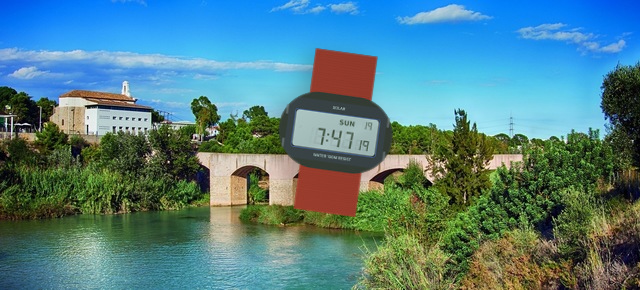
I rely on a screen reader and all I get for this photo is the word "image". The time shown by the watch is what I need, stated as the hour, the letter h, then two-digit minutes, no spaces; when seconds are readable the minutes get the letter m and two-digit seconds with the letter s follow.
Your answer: 7h47m19s
